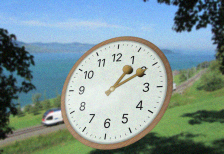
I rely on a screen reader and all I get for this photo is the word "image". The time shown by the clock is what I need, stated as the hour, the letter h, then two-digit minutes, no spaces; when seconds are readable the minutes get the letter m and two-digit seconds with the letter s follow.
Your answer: 1h10
